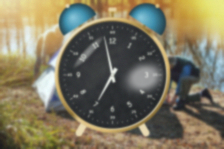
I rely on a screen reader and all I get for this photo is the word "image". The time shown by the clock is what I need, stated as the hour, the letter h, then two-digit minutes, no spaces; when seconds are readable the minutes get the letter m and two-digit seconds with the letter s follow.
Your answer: 6h58
